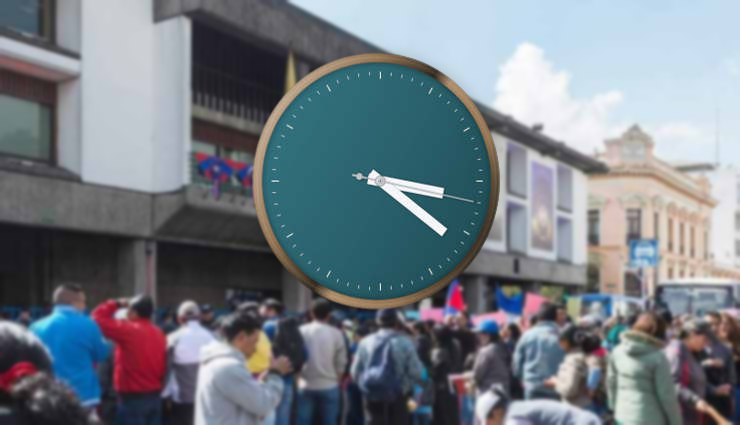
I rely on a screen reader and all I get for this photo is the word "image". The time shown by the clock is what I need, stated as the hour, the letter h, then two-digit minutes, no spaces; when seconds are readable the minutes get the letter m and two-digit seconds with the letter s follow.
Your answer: 3h21m17s
